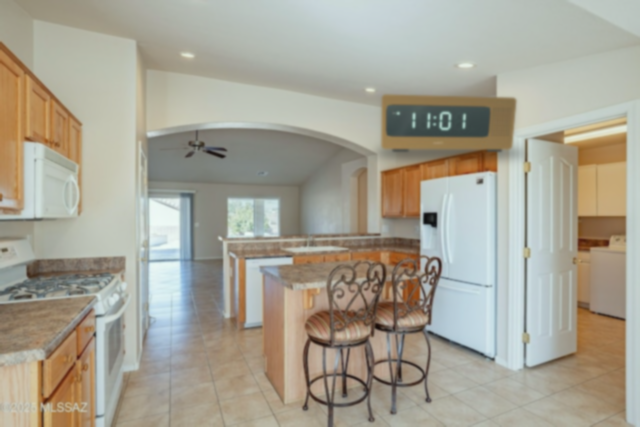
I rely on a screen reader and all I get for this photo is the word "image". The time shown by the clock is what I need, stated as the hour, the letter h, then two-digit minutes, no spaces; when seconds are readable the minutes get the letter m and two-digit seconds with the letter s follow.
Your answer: 11h01
